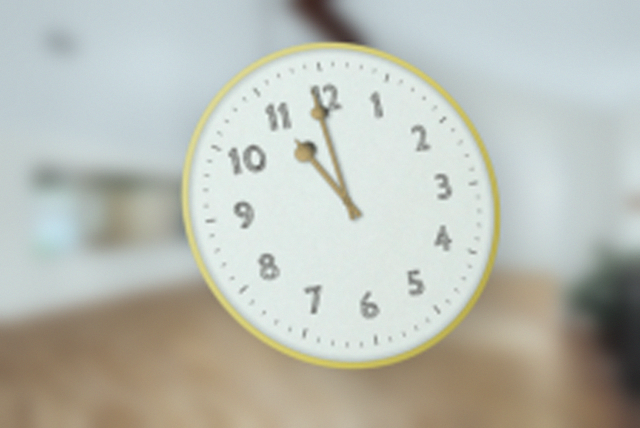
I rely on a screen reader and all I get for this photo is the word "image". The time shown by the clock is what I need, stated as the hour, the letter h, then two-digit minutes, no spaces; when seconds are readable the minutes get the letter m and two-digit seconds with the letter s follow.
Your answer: 10h59
